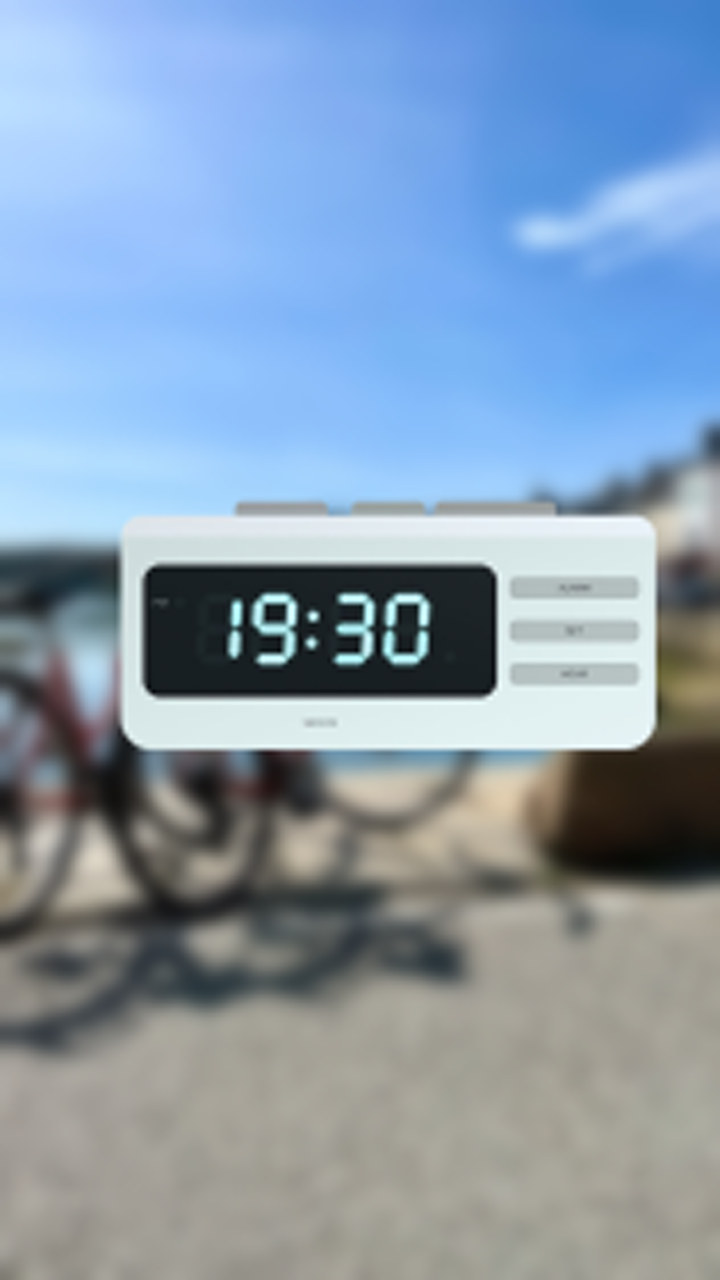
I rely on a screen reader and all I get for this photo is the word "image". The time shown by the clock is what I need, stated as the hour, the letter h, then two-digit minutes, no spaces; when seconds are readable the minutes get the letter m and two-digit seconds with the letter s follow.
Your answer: 19h30
